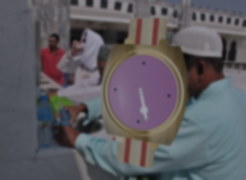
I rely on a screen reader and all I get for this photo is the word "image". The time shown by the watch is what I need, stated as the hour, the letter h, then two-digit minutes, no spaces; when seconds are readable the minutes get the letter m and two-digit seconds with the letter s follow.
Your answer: 5h27
